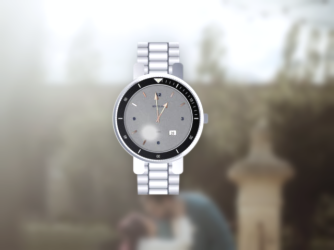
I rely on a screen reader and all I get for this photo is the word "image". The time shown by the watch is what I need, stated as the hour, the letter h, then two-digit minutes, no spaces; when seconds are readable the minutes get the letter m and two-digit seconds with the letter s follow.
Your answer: 12h59
